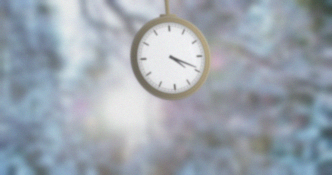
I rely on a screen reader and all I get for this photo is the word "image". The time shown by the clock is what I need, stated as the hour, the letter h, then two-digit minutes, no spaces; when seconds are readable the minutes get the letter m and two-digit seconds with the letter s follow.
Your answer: 4h19
